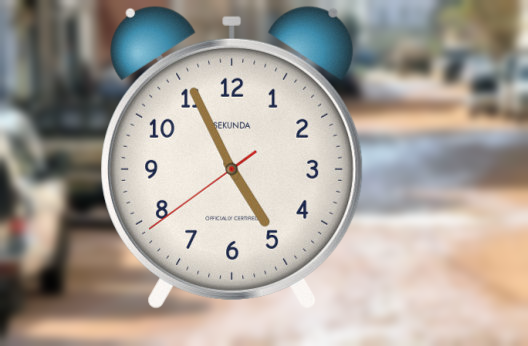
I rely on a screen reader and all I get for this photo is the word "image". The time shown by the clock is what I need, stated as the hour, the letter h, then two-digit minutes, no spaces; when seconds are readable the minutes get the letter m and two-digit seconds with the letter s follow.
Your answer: 4h55m39s
